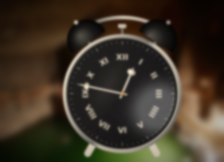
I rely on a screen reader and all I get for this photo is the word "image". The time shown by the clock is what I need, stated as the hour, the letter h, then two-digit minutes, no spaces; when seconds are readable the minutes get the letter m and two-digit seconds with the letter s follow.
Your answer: 12h47
